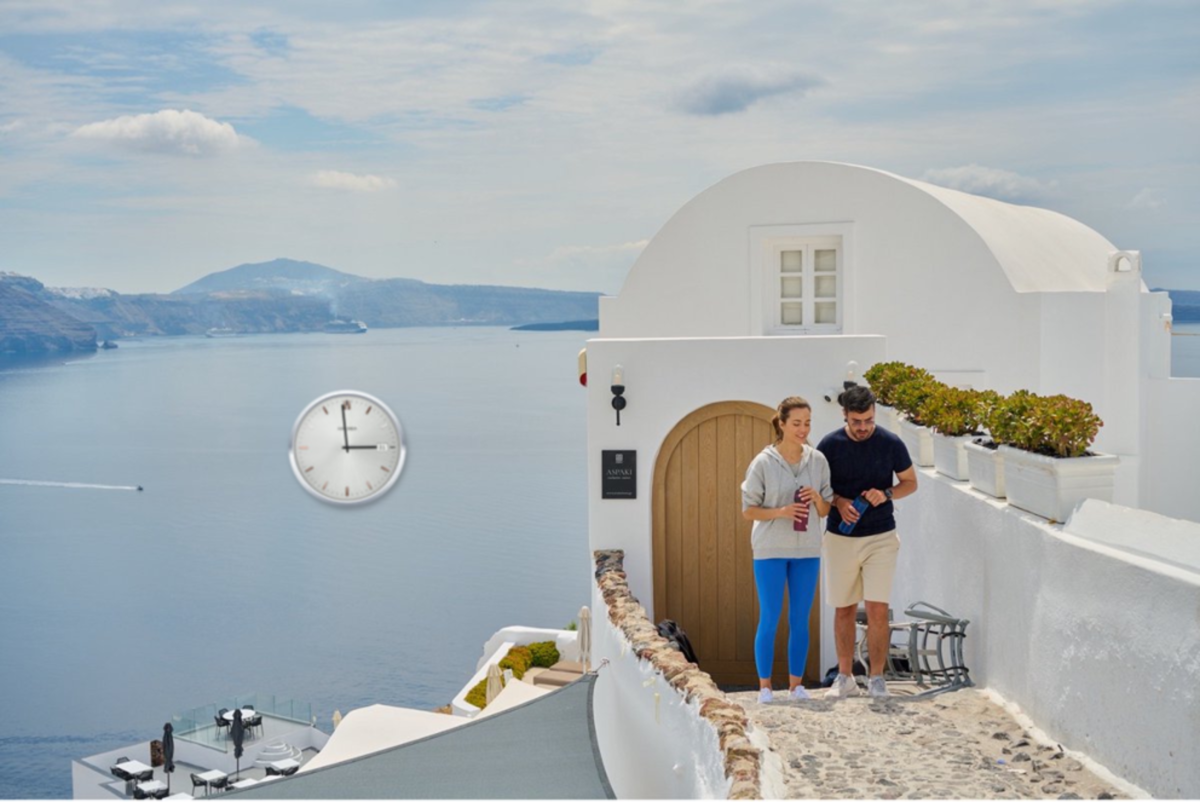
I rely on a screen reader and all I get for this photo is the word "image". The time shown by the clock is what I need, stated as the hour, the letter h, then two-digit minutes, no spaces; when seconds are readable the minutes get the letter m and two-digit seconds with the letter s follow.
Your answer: 2h59
